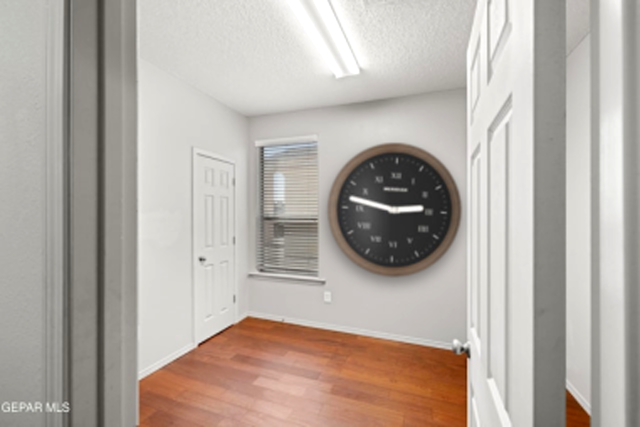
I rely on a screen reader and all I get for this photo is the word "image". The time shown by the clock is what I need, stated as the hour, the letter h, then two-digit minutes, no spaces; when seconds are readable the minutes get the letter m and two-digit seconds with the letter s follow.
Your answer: 2h47
